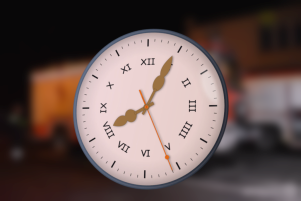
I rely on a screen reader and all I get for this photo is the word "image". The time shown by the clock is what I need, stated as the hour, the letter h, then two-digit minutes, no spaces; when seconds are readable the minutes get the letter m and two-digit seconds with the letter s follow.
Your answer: 8h04m26s
